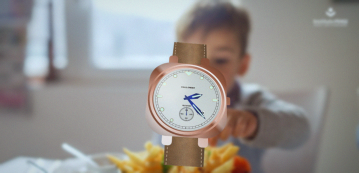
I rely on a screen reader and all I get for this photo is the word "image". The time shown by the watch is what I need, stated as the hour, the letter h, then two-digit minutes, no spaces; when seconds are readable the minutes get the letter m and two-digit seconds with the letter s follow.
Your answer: 2h23
